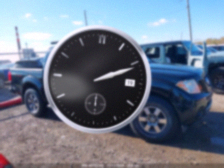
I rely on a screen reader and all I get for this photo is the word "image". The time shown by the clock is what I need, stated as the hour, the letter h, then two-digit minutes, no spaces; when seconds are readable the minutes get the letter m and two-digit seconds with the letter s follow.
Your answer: 2h11
